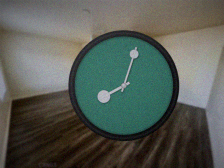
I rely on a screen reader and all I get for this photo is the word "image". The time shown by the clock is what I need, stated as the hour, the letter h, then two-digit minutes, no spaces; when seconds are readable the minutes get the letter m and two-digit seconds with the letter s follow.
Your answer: 8h03
